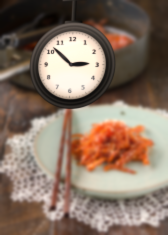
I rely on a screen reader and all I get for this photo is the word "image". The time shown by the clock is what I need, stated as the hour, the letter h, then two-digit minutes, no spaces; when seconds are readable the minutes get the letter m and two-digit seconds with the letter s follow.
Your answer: 2h52
